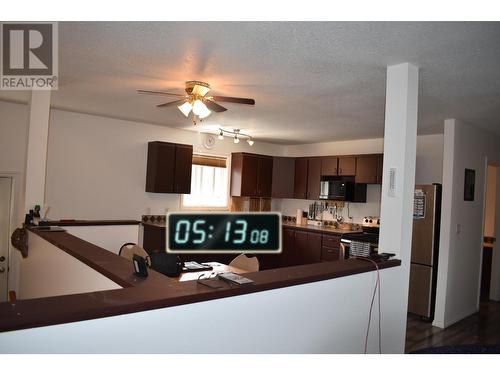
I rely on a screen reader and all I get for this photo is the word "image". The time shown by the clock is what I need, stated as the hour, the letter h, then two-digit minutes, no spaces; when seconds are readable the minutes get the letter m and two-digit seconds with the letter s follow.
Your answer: 5h13m08s
